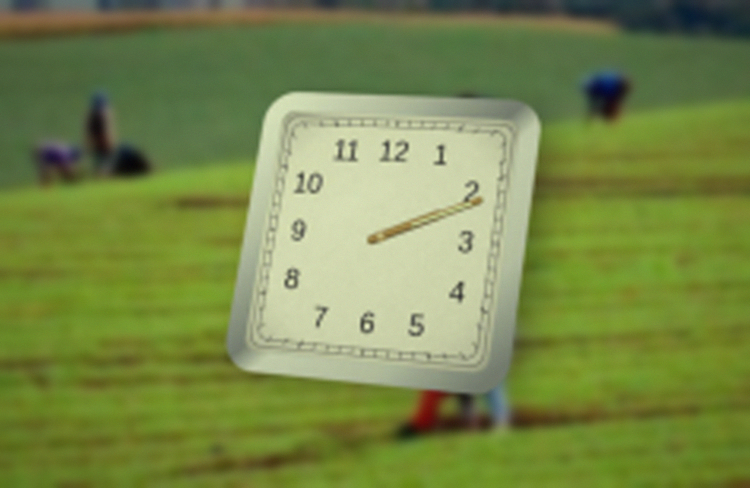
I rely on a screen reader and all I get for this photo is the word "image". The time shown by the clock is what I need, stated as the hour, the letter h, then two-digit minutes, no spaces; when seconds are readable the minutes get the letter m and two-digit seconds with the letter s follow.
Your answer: 2h11
